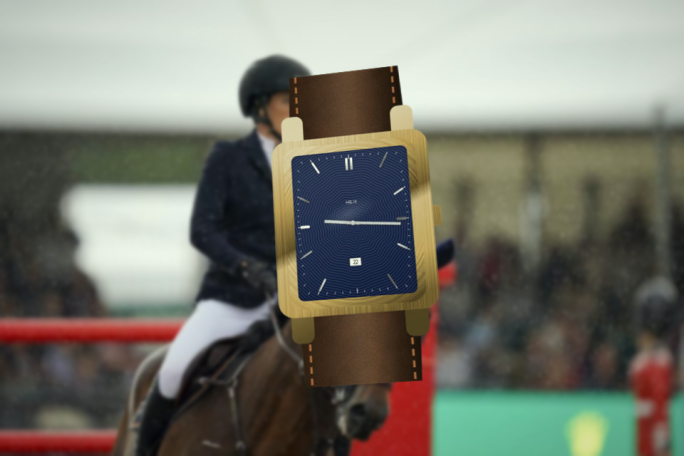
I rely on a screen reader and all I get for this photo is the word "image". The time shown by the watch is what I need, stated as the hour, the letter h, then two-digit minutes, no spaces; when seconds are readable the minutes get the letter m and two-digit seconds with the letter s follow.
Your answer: 9h16
